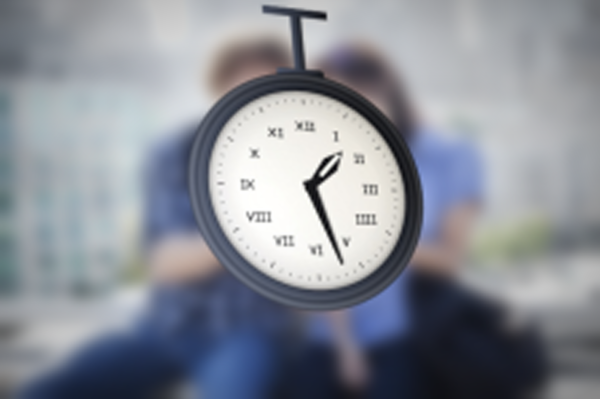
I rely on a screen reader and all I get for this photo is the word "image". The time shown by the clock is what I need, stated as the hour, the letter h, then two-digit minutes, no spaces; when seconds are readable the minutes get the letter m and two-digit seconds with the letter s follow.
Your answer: 1h27
